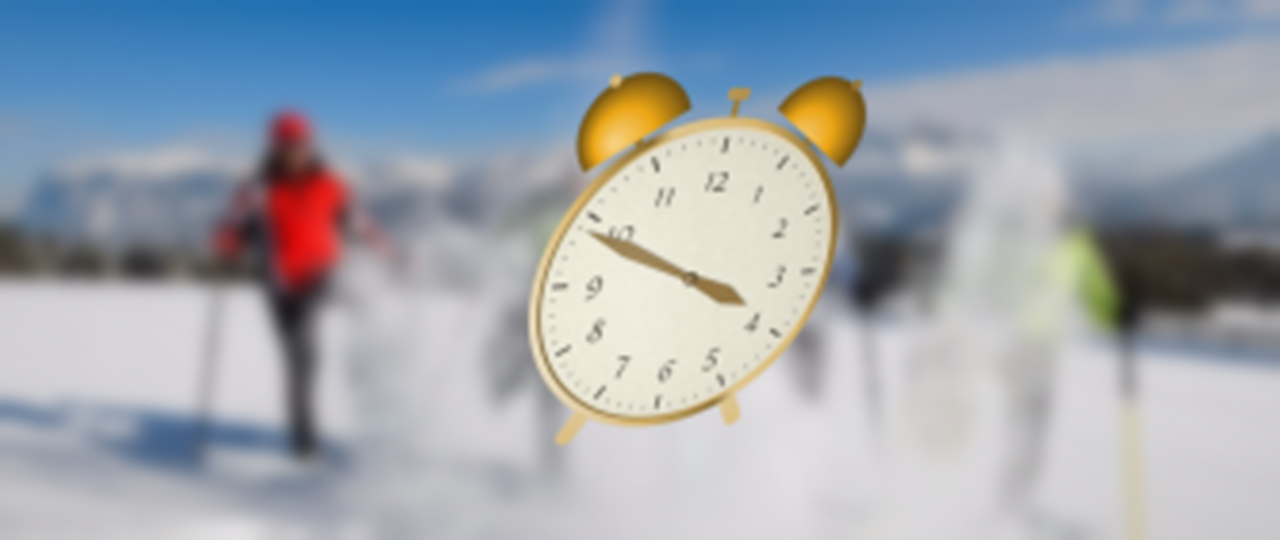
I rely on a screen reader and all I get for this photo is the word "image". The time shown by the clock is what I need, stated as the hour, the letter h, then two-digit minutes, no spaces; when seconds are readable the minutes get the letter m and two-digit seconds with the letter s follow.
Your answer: 3h49
